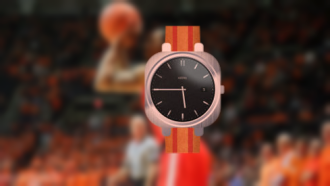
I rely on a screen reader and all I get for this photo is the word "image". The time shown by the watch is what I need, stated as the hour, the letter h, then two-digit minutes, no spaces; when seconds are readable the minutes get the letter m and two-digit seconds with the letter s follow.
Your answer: 5h45
